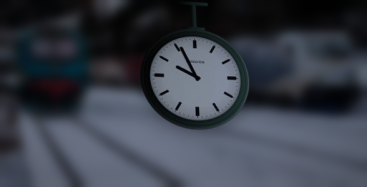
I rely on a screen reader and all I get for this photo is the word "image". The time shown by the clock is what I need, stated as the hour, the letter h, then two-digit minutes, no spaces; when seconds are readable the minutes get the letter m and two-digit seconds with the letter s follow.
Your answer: 9h56
